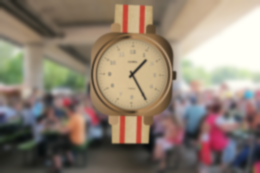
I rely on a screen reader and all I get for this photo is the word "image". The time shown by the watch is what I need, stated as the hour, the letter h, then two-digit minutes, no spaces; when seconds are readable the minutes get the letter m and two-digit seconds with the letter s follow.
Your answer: 1h25
